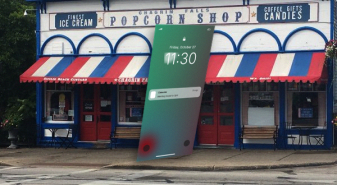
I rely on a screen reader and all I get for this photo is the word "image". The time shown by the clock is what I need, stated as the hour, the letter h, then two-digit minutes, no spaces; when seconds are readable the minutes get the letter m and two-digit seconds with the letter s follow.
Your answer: 11h30
